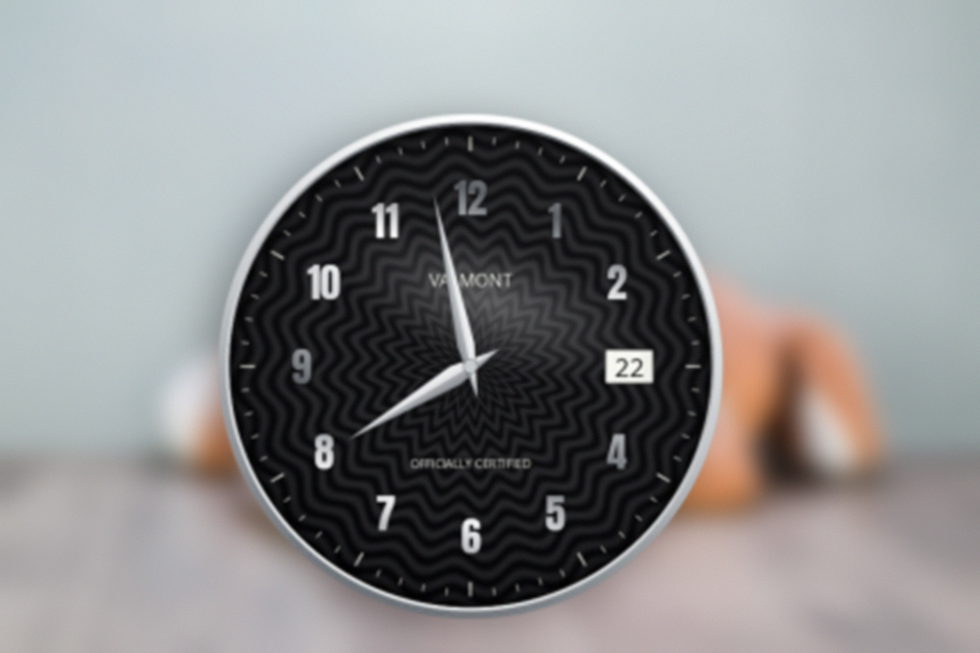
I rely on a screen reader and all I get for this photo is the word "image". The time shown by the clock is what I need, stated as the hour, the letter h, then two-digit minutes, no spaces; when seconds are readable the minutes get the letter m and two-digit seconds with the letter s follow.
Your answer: 7h58
